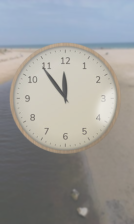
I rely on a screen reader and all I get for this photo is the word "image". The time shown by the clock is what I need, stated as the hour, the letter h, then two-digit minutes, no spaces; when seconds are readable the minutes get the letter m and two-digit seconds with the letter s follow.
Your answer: 11h54
